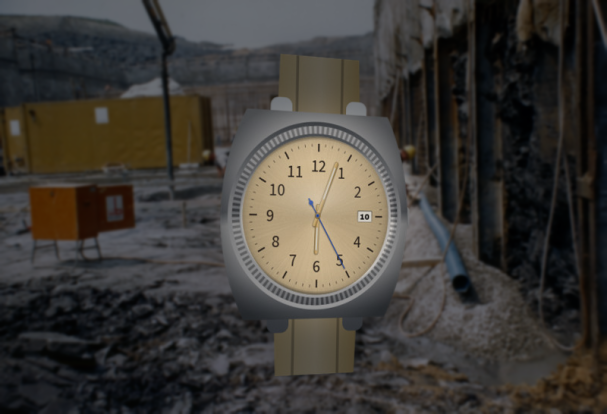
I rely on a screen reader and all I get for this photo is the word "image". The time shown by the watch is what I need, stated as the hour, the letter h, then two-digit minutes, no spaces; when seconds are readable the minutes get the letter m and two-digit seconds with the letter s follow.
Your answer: 6h03m25s
